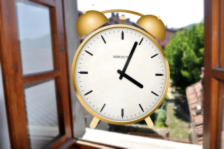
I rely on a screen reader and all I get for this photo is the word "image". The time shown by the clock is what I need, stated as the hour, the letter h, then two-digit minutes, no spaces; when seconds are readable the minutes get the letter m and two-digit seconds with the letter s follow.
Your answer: 4h04
